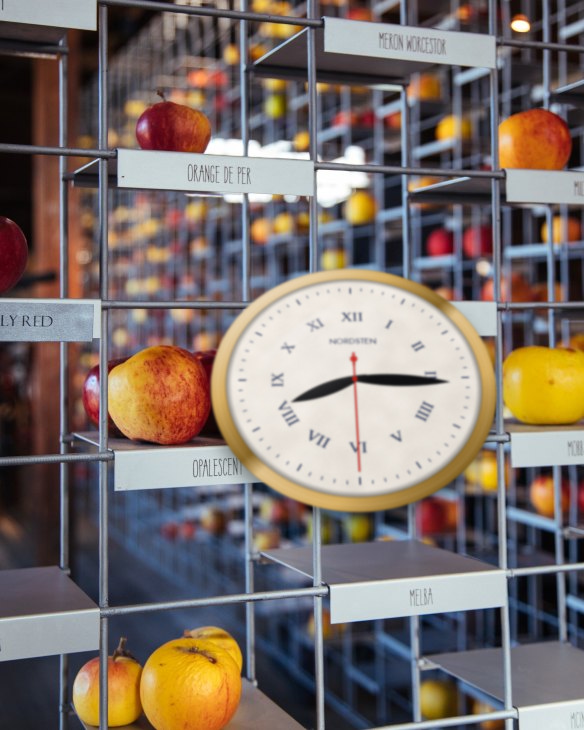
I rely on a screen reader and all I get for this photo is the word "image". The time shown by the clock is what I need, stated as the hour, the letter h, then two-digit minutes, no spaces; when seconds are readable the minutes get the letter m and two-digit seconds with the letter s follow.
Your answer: 8h15m30s
